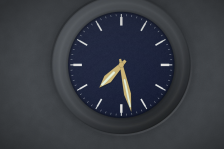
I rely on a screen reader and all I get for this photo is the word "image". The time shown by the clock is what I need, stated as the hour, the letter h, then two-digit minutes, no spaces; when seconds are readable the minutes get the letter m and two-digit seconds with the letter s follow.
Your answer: 7h28
